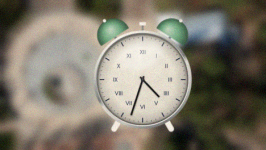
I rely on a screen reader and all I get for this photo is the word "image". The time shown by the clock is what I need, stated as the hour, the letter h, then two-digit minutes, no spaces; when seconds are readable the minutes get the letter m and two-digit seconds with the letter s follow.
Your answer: 4h33
